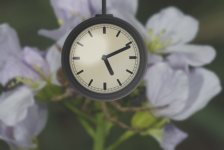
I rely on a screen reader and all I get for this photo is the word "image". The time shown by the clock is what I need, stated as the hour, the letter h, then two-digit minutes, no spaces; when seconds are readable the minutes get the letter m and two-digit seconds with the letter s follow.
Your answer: 5h11
